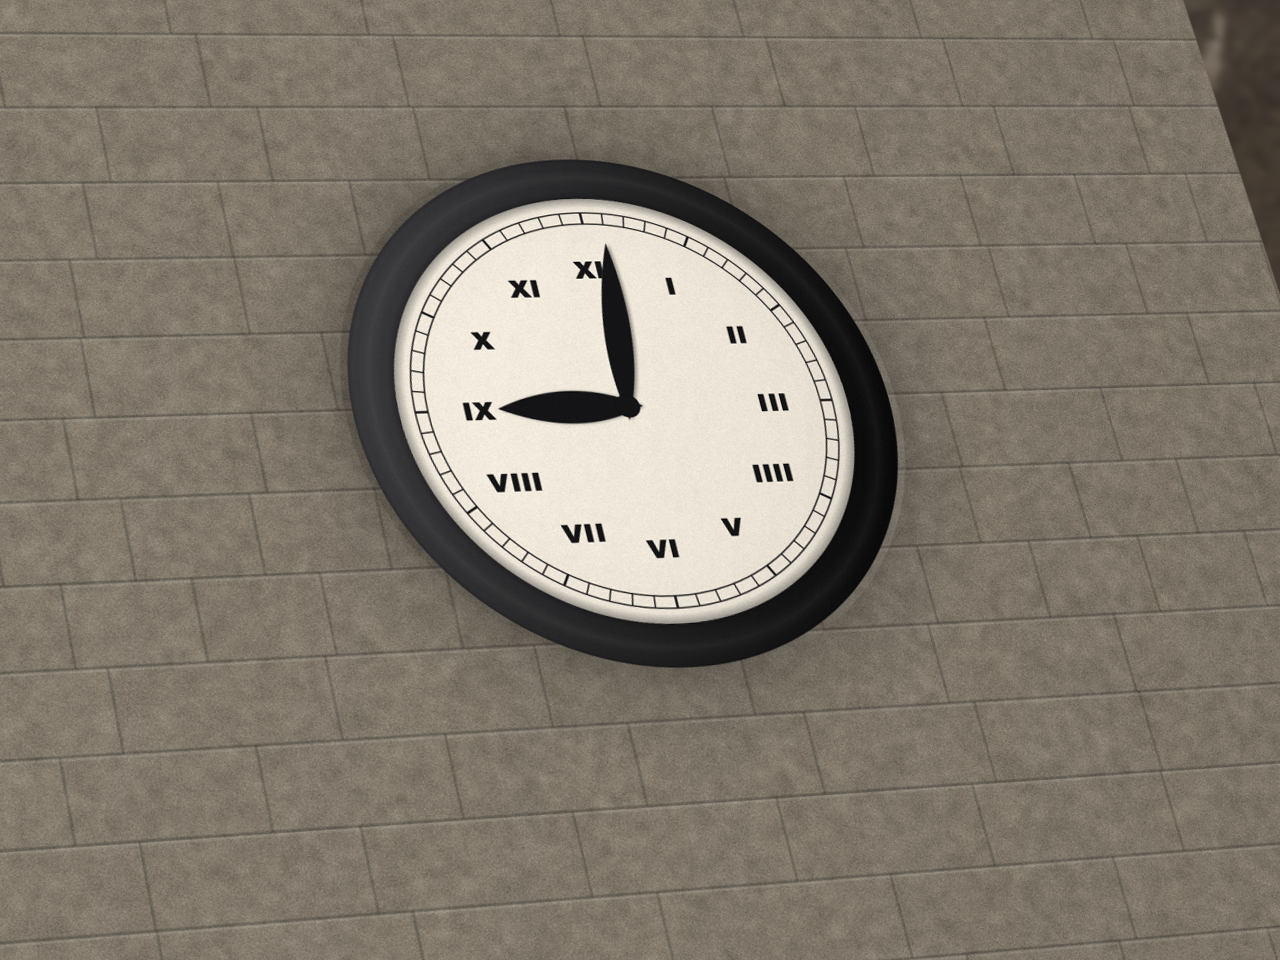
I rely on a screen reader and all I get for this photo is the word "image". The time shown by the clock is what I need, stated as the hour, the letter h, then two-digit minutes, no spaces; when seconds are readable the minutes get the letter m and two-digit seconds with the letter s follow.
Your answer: 9h01
